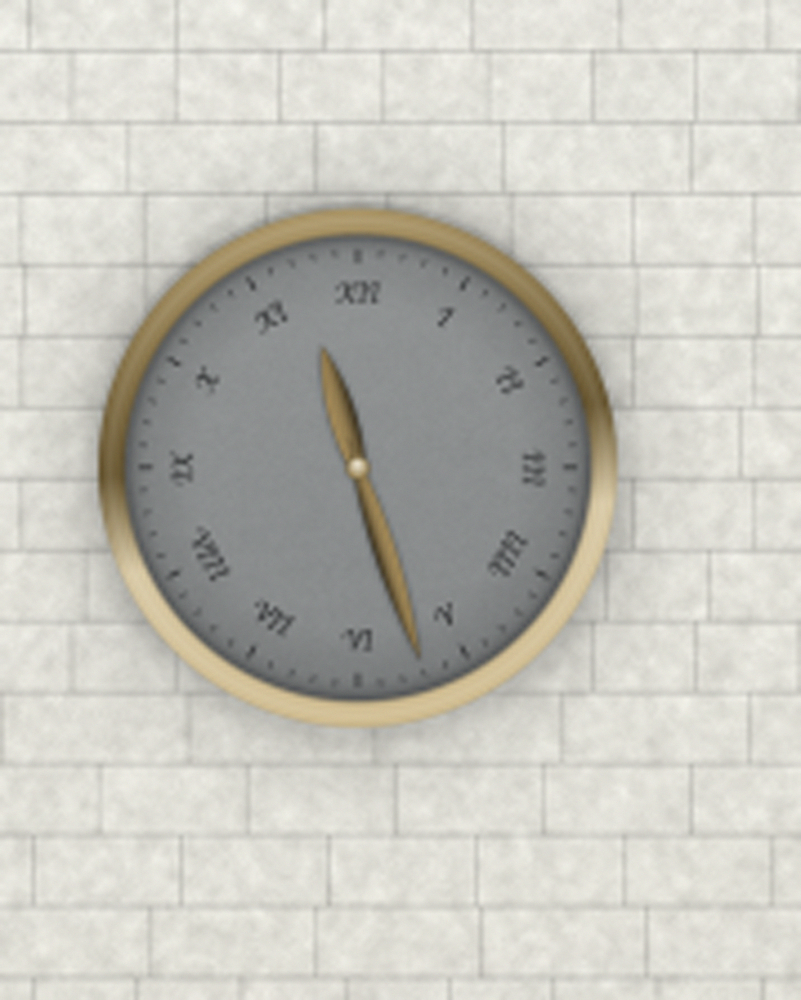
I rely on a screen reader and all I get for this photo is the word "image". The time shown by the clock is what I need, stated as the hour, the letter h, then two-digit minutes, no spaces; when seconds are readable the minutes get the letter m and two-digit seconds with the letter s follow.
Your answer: 11h27
